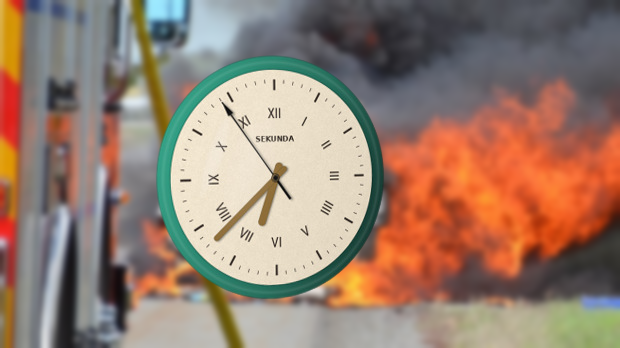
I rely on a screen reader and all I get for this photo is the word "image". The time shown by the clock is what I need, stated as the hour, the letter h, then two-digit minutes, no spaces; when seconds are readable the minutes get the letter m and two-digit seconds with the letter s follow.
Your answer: 6h37m54s
